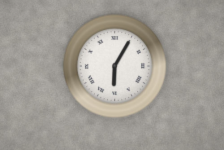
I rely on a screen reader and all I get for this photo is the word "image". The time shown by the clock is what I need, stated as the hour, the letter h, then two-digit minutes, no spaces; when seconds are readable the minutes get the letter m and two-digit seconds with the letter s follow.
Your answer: 6h05
